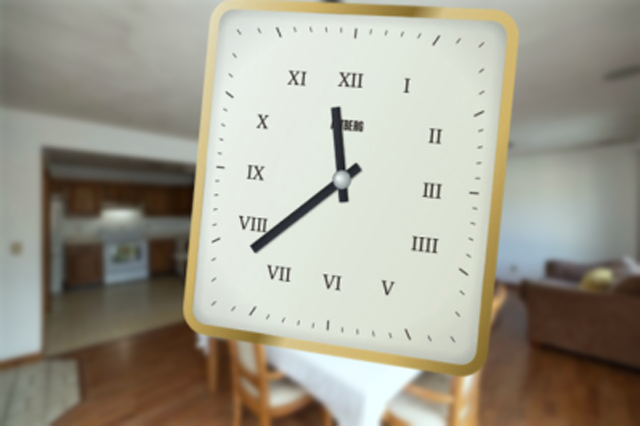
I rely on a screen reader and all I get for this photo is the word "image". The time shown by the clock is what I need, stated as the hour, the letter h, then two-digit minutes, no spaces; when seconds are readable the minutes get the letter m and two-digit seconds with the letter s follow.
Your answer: 11h38
